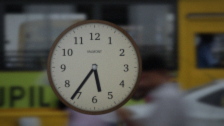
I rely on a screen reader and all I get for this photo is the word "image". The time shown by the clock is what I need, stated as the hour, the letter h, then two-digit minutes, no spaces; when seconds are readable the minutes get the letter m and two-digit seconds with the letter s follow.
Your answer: 5h36
